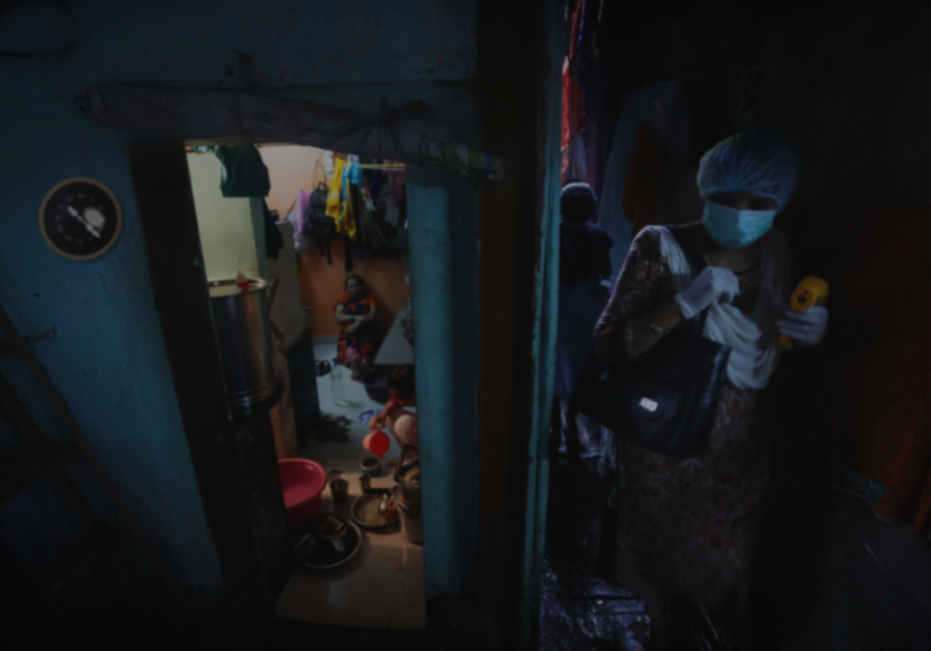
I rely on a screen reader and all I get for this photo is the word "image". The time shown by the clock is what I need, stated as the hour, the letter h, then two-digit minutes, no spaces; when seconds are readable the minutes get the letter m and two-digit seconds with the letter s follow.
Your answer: 10h22
